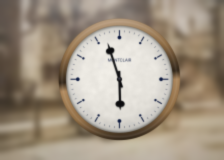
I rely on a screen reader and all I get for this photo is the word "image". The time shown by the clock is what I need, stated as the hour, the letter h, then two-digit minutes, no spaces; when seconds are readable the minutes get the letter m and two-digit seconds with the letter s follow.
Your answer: 5h57
